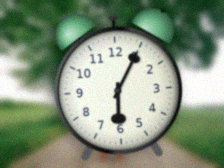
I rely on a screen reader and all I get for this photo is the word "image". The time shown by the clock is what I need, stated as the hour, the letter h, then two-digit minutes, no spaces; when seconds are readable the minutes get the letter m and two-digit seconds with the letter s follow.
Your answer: 6h05
